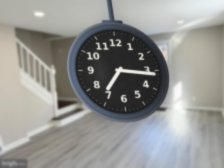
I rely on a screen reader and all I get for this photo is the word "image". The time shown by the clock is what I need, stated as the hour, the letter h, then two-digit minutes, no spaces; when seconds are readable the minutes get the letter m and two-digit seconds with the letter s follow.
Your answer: 7h16
